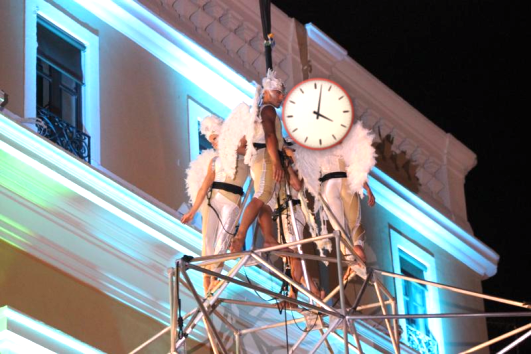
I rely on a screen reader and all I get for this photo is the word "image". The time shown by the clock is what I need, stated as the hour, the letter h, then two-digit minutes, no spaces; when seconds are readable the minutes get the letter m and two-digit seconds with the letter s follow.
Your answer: 4h02
